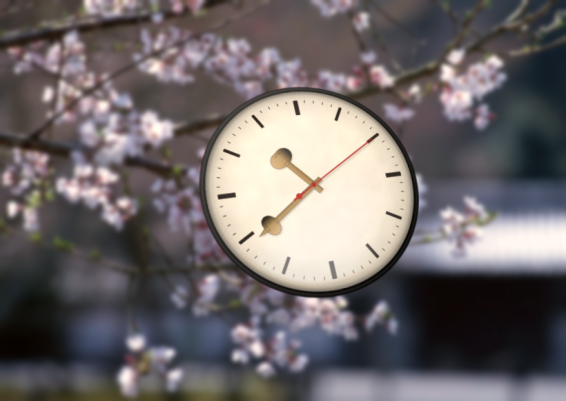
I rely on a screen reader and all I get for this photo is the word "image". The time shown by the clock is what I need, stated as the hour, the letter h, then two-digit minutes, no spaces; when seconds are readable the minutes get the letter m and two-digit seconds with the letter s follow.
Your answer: 10h39m10s
